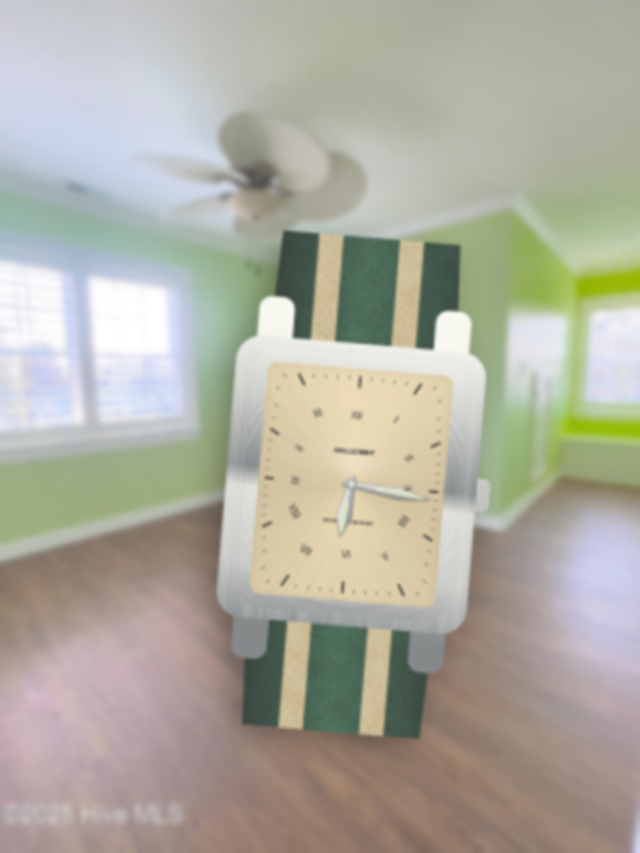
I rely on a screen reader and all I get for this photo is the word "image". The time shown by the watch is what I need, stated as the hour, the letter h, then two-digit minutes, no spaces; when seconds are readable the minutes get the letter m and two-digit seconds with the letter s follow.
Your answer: 6h16
